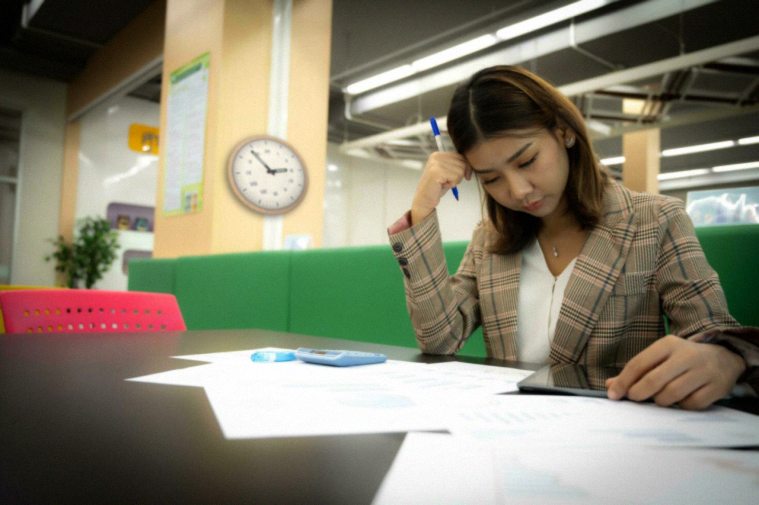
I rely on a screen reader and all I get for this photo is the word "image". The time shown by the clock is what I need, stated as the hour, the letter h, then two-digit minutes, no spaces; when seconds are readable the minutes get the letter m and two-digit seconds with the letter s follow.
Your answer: 2h54
